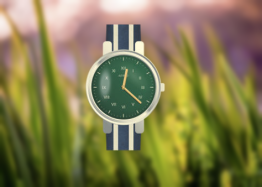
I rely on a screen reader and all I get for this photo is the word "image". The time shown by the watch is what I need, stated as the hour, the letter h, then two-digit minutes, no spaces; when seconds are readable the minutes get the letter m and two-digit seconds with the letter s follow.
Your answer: 12h22
